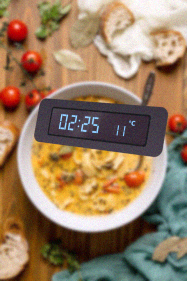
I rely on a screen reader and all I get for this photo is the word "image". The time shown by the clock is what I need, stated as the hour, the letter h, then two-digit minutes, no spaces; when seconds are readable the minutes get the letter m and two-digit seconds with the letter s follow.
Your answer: 2h25
